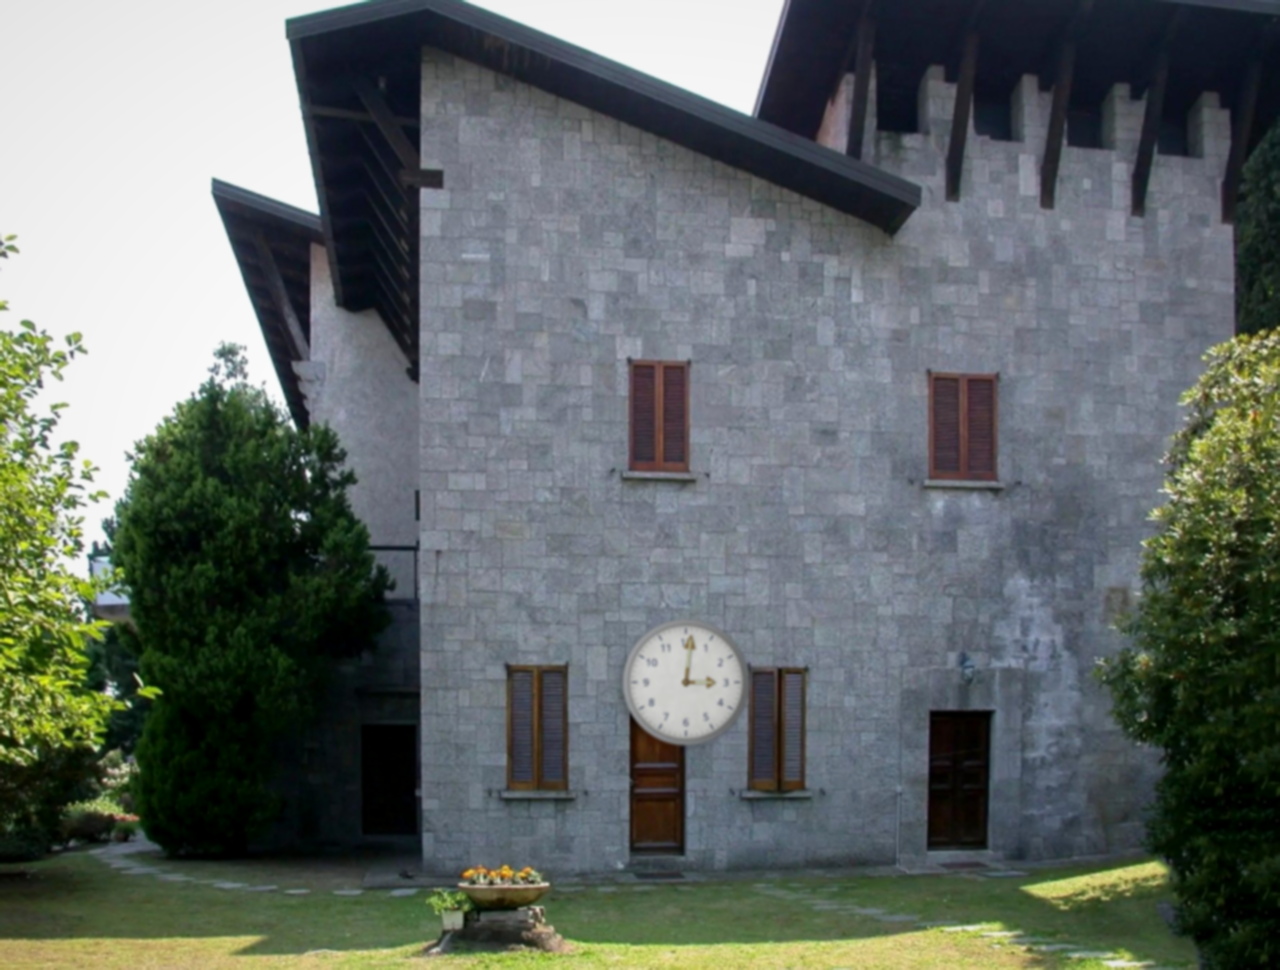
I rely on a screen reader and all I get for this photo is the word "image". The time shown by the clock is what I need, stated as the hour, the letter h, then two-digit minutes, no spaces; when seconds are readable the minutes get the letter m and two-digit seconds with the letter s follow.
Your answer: 3h01
